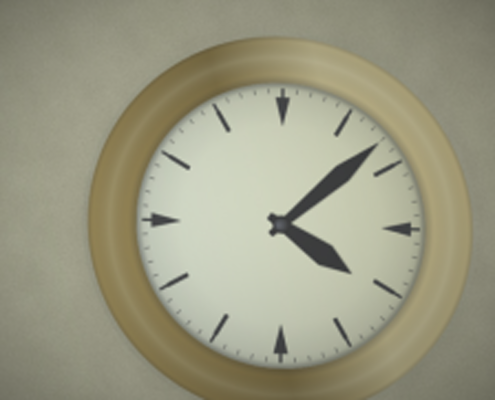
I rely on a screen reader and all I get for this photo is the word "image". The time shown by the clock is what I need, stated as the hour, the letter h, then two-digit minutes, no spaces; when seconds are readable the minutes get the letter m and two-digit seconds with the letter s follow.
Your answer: 4h08
